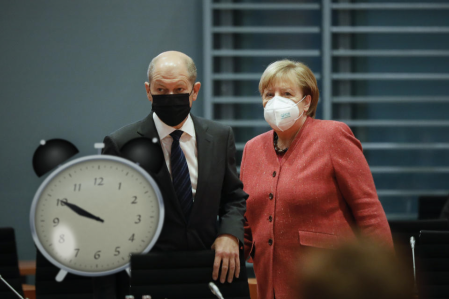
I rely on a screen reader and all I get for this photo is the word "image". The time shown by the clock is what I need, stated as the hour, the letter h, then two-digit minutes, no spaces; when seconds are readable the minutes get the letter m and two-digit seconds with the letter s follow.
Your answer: 9h50
